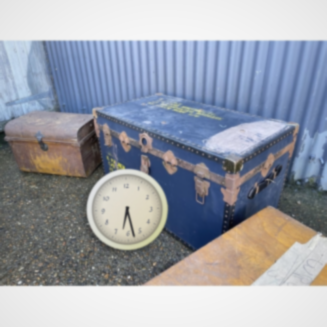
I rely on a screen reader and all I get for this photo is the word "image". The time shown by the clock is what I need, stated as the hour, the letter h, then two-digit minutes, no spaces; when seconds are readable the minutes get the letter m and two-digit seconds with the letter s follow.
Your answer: 6h28
